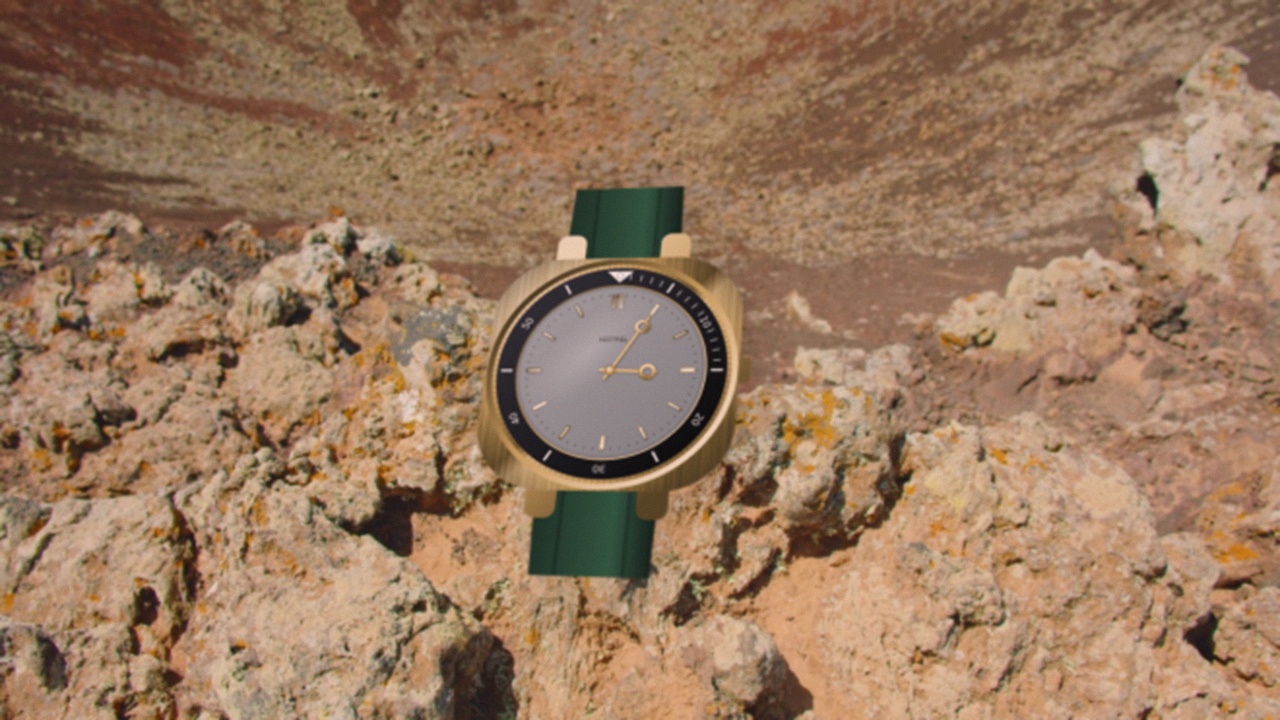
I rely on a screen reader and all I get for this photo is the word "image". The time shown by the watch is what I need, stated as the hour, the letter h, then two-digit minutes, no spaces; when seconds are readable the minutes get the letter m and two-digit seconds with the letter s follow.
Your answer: 3h05
